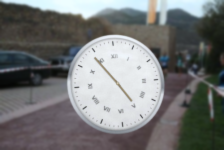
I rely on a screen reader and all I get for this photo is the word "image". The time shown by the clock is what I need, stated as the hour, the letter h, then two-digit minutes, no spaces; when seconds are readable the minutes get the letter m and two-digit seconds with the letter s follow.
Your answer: 4h54
